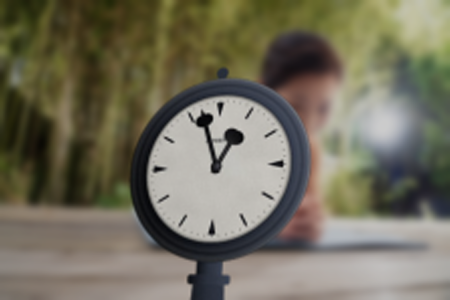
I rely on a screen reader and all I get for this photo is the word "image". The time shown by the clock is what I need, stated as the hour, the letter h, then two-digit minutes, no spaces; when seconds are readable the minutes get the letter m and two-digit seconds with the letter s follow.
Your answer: 12h57
